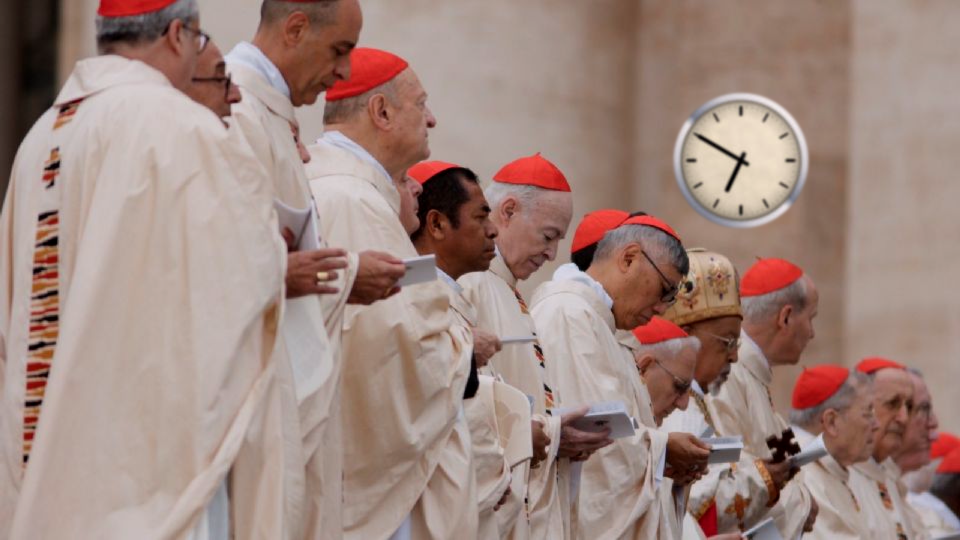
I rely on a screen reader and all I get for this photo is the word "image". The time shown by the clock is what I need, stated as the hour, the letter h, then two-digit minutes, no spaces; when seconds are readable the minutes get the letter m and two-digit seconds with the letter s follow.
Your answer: 6h50
